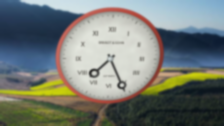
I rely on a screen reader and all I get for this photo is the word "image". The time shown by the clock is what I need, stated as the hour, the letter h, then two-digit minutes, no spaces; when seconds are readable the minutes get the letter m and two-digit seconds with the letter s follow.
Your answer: 7h26
